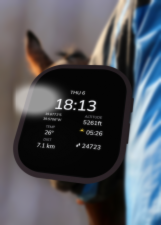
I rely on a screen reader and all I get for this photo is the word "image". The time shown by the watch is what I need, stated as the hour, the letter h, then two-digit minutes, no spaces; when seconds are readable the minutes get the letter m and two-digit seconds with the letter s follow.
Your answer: 18h13
